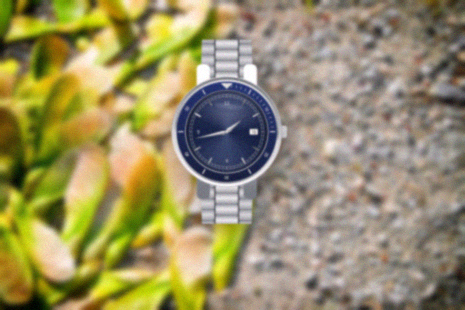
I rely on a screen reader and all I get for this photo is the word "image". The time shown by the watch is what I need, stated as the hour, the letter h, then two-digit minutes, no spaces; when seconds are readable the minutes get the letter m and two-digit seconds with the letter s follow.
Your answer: 1h43
